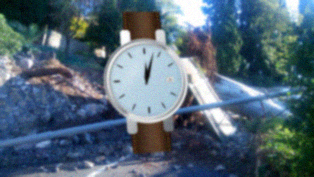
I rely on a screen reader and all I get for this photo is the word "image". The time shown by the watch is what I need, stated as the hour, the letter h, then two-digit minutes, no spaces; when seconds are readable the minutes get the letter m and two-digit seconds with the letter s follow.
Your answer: 12h03
